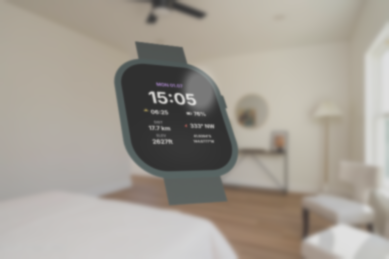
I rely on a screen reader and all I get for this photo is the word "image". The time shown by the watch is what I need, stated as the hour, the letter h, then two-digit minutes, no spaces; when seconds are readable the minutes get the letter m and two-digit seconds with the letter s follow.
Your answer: 15h05
